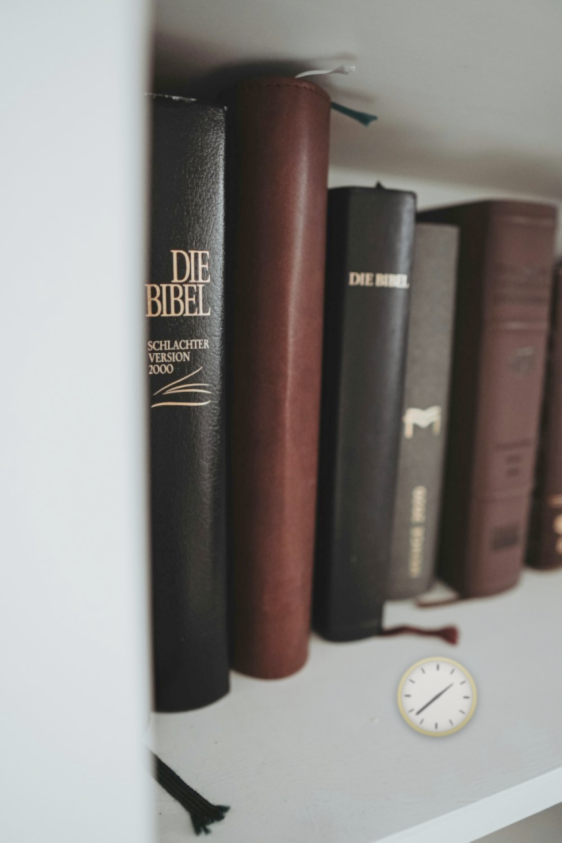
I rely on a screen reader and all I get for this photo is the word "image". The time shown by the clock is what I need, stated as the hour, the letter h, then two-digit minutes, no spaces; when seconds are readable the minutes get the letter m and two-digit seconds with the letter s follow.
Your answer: 1h38
